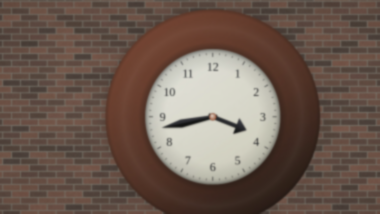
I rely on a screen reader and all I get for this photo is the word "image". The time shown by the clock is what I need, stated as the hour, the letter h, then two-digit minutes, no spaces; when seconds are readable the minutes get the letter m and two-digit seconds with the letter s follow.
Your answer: 3h43
